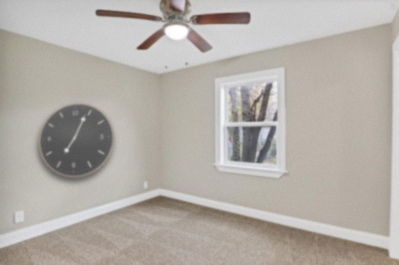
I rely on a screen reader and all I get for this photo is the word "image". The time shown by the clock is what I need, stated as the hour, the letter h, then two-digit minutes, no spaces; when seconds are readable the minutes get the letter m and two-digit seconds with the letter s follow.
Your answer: 7h04
